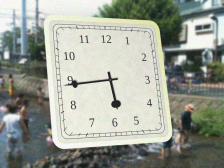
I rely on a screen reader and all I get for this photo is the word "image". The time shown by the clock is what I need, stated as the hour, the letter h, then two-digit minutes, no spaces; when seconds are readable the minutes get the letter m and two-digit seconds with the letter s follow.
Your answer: 5h44
